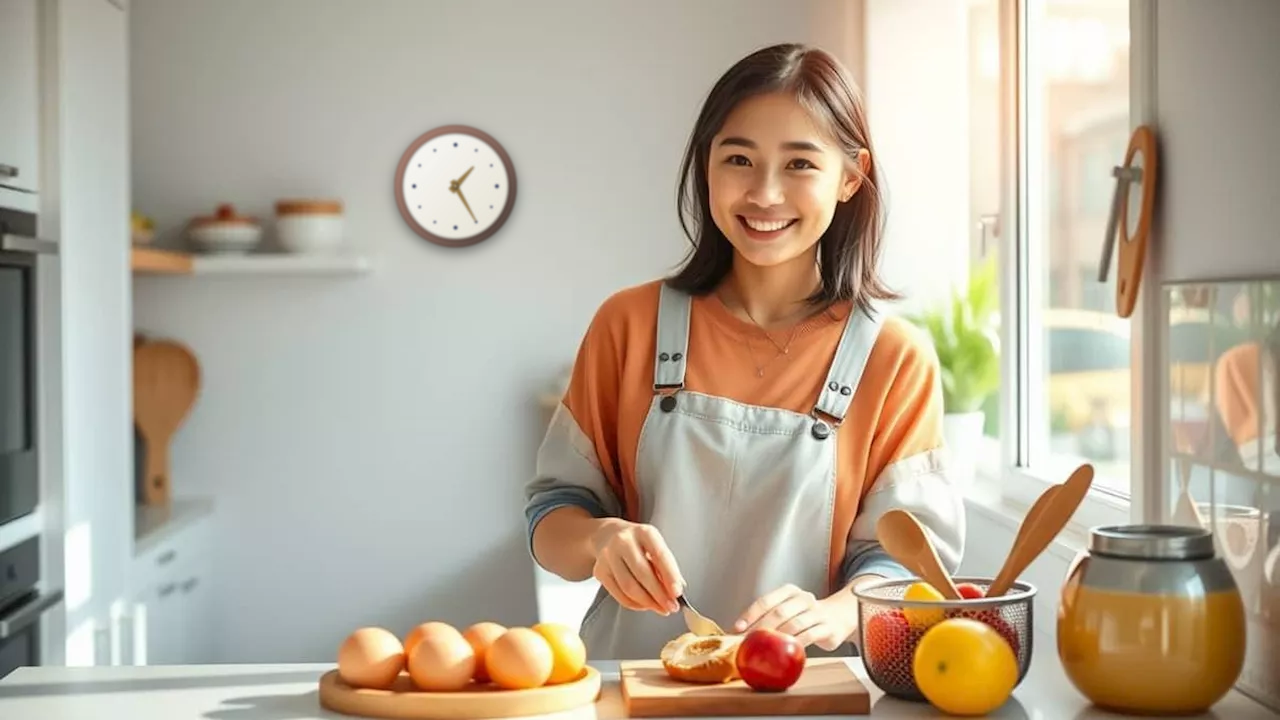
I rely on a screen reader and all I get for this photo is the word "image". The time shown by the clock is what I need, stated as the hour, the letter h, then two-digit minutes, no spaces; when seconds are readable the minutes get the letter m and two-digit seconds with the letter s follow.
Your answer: 1h25
